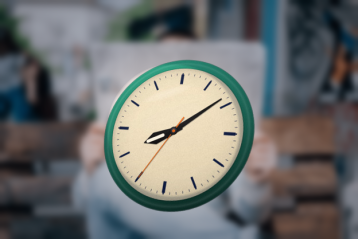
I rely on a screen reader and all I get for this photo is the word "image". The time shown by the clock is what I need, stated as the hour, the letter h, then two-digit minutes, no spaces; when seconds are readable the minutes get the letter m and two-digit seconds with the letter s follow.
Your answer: 8h08m35s
